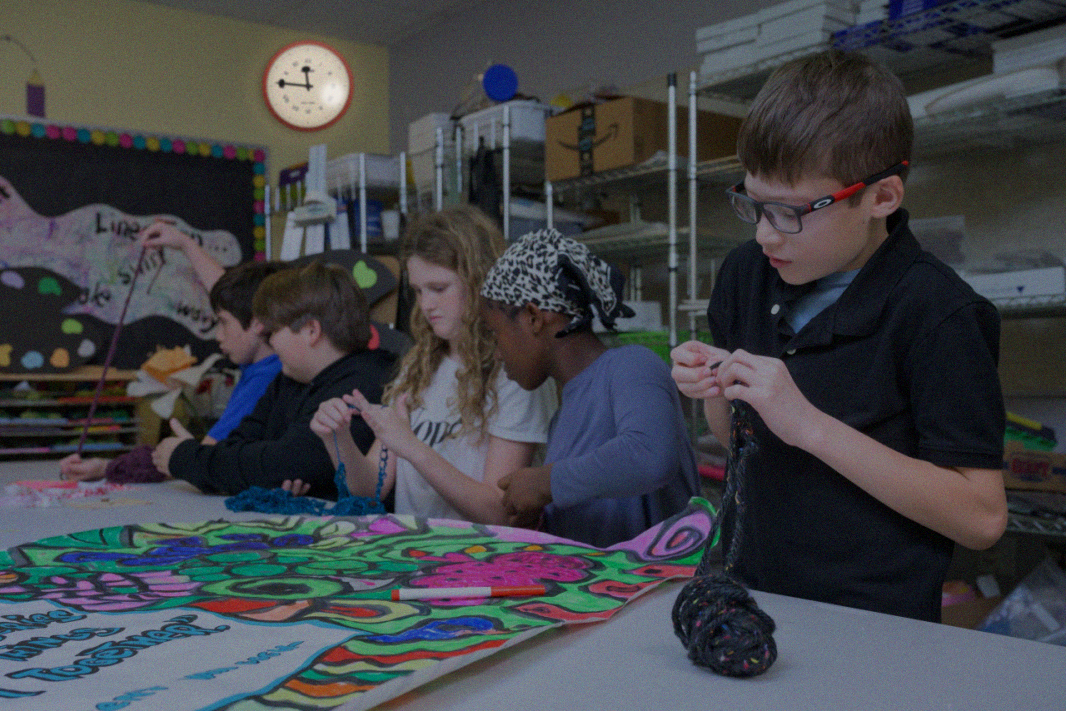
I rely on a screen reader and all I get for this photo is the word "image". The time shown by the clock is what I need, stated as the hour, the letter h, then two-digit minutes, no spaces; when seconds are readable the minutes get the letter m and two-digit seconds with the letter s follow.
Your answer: 11h46
